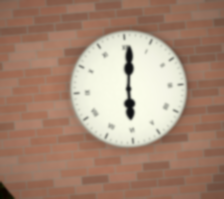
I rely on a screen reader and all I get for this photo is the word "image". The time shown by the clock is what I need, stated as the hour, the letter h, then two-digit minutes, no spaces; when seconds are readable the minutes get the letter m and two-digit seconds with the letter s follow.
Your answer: 6h01
